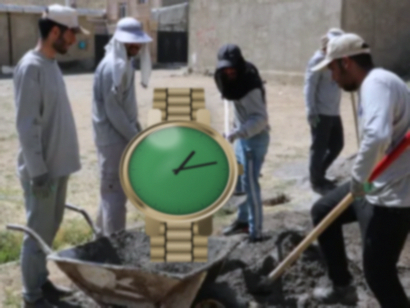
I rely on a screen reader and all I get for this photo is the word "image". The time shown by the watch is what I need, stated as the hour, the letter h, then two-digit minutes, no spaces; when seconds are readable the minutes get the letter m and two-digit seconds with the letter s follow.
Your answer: 1h13
